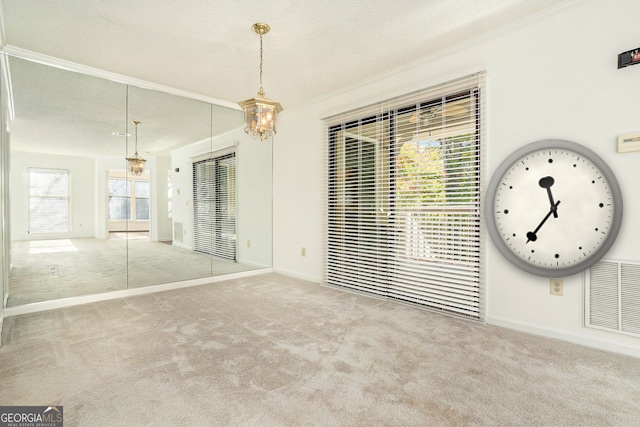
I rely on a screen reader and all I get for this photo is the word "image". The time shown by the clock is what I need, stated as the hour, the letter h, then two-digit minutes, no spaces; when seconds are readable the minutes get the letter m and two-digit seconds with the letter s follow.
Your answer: 11h37
